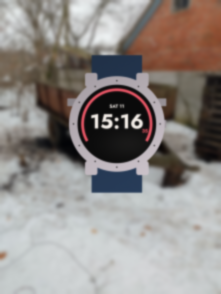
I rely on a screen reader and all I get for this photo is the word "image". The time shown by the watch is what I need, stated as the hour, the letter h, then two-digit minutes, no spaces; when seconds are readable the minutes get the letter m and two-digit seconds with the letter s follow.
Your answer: 15h16
